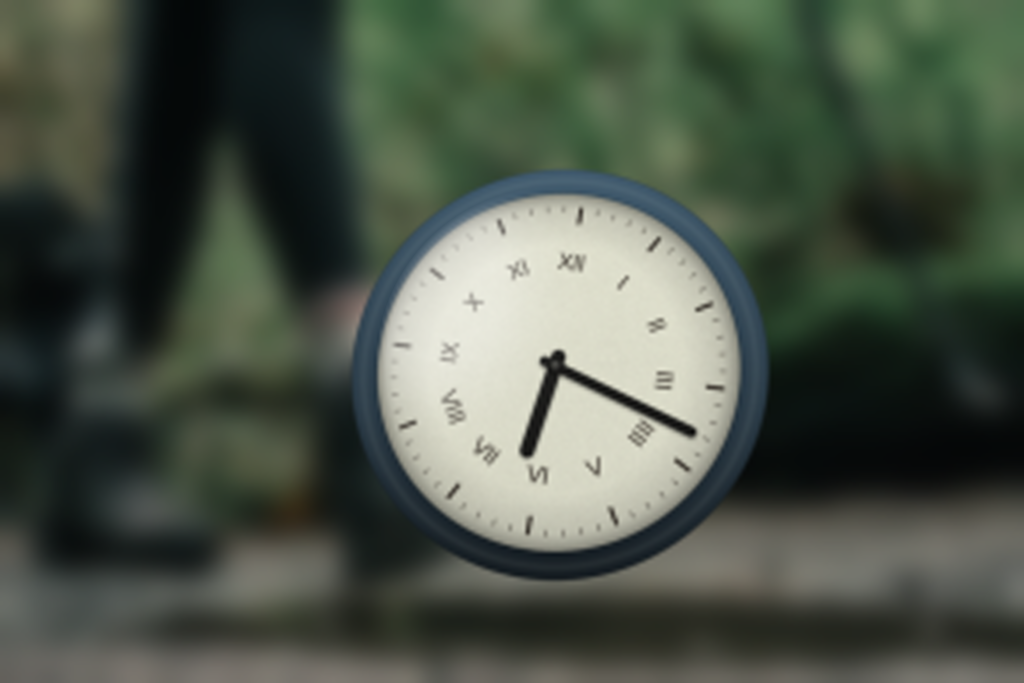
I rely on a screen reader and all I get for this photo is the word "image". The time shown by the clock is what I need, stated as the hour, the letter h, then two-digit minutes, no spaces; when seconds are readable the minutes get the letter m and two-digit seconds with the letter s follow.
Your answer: 6h18
